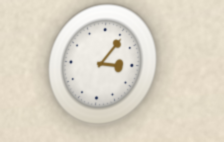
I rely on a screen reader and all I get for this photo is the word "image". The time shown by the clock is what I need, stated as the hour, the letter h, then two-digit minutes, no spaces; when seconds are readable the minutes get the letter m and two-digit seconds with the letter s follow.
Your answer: 3h06
